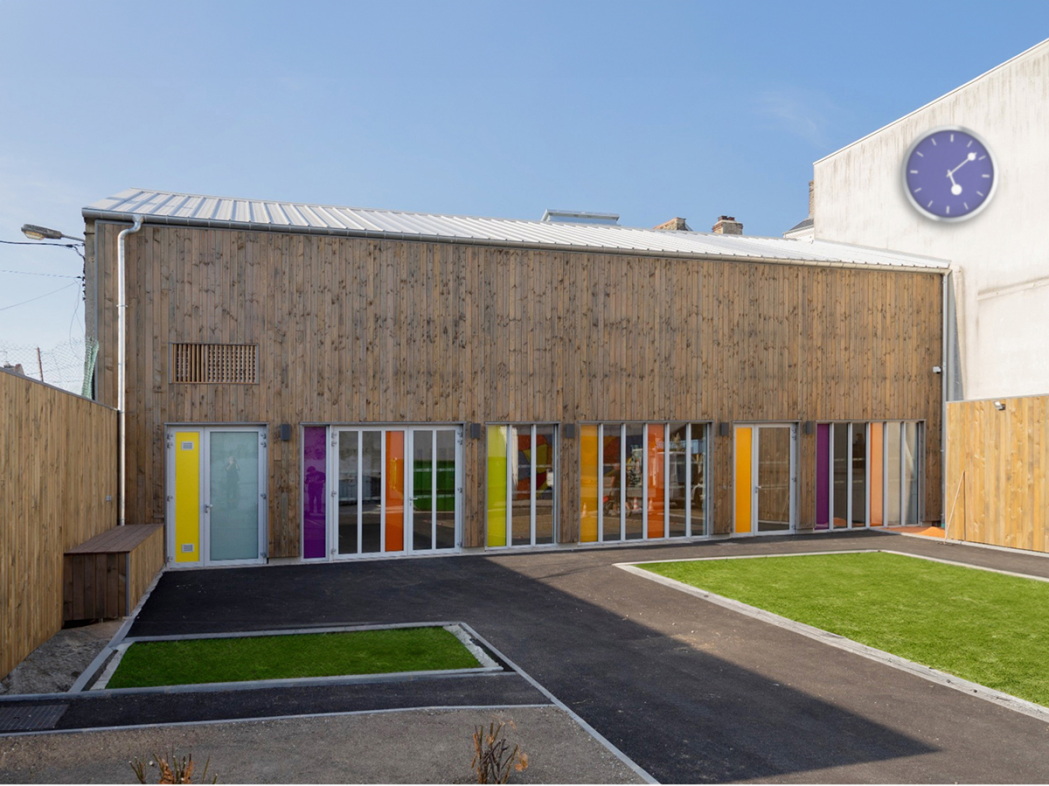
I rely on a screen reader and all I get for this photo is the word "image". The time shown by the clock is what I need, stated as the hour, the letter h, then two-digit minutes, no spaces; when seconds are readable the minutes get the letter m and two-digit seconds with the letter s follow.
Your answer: 5h08
